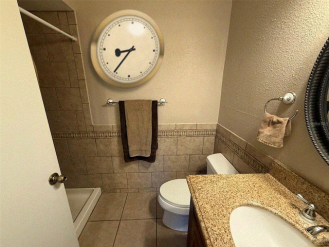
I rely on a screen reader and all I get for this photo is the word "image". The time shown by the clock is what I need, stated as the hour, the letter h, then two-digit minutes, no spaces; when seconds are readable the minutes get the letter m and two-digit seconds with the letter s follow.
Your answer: 8h36
